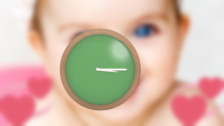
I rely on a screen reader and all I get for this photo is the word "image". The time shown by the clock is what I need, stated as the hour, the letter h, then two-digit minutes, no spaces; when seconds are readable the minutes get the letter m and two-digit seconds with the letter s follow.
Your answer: 3h15
